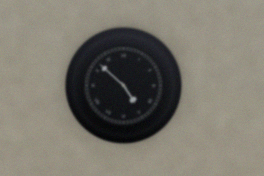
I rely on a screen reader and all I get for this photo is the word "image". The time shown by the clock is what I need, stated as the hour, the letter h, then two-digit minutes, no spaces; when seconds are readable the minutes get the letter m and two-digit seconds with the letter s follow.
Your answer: 4h52
